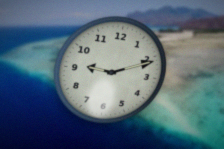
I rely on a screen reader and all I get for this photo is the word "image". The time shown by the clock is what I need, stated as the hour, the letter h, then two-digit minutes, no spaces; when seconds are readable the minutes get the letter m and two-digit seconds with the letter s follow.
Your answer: 9h11
